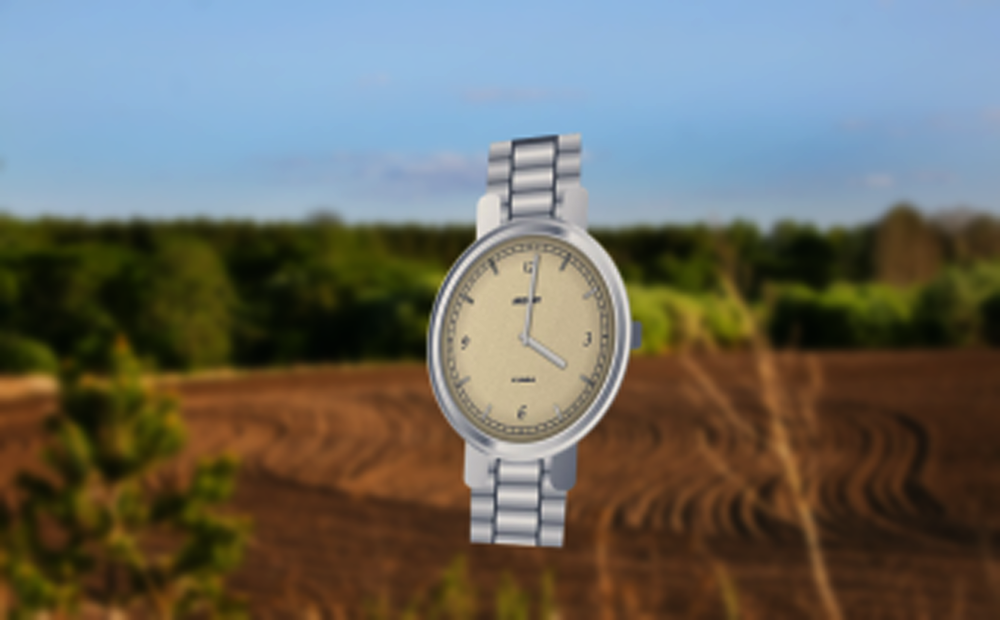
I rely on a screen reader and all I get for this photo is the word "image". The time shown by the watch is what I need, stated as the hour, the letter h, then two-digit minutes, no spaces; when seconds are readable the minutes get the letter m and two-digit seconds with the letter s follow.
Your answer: 4h01
